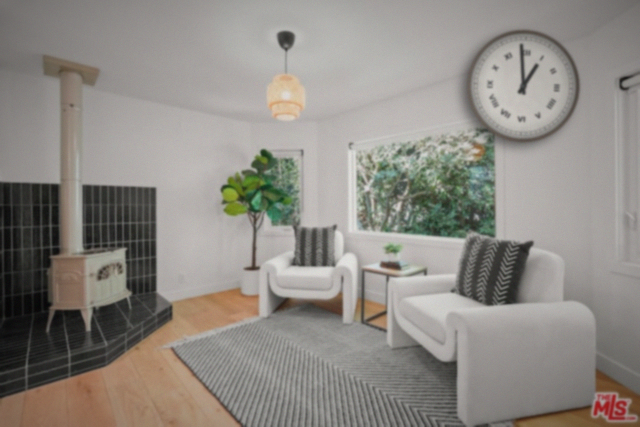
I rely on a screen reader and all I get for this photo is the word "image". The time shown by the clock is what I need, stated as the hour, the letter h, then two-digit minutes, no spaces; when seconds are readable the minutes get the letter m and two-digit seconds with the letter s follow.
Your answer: 12h59
